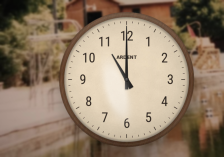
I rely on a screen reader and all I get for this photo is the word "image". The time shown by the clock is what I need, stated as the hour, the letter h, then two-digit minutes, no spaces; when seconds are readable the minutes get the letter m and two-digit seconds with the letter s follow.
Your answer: 11h00
